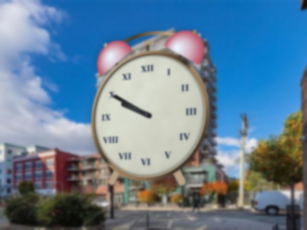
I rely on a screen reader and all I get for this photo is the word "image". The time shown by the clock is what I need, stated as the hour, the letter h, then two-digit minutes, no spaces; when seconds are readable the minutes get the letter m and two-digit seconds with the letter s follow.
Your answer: 9h50
